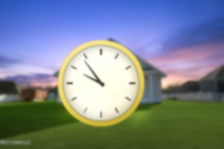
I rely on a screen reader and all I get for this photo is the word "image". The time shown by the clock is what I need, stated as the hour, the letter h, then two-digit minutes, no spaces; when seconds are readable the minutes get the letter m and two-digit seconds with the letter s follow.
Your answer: 9h54
